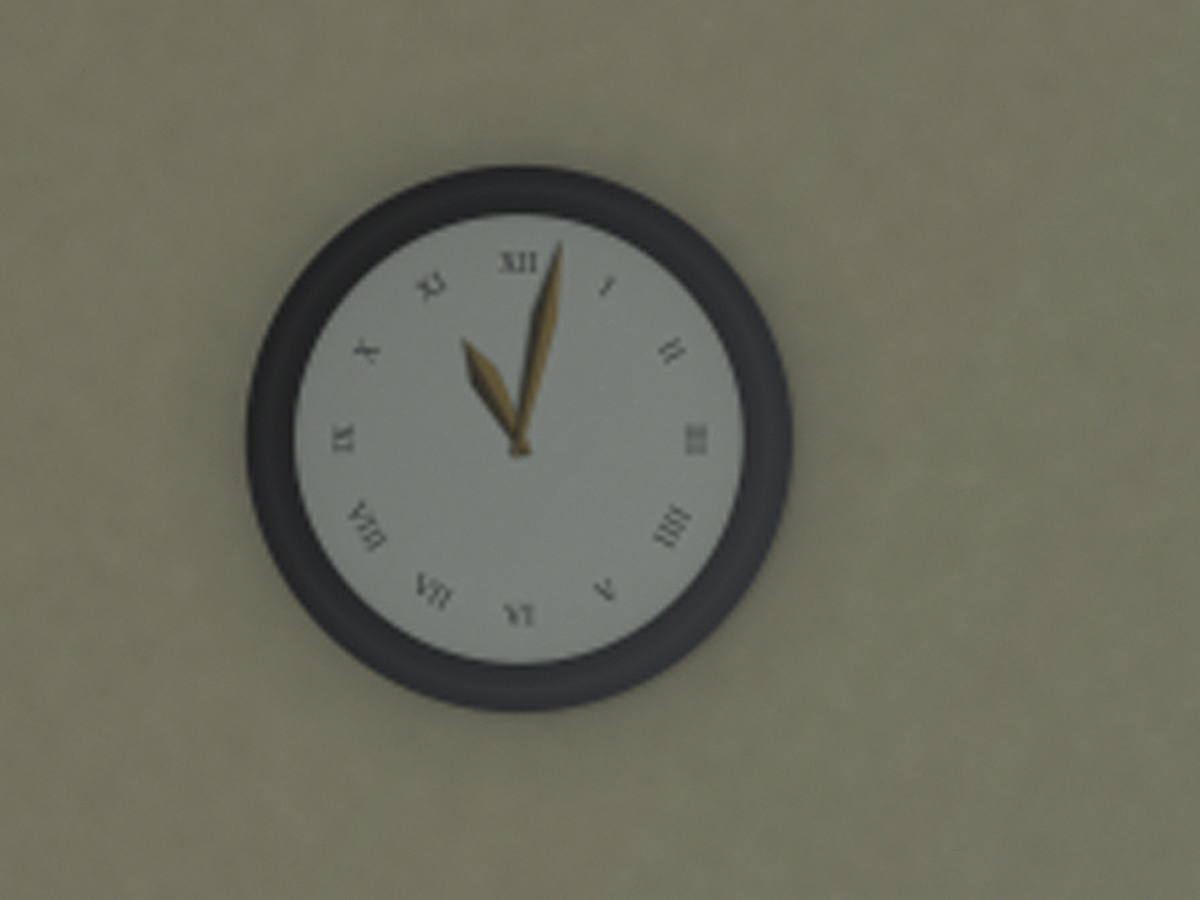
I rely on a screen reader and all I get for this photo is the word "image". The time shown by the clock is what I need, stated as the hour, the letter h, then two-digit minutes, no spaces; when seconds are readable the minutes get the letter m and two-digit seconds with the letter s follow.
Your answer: 11h02
